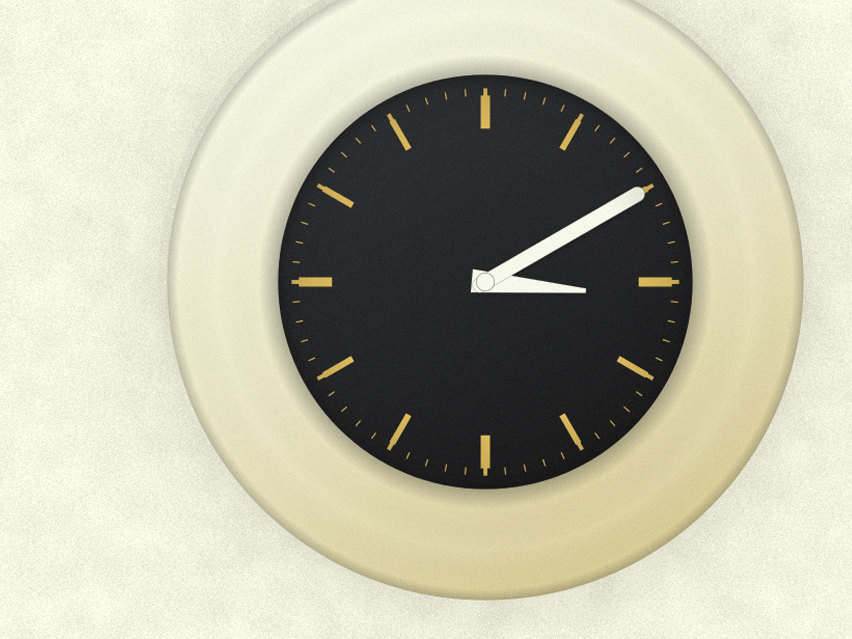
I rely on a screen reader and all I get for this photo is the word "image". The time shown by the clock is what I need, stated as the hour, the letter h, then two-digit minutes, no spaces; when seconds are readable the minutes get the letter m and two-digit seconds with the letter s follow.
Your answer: 3h10
